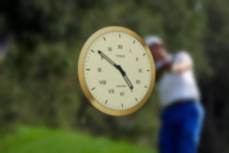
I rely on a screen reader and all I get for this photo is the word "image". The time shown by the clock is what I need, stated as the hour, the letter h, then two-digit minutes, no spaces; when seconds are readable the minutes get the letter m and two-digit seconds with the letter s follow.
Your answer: 4h51
